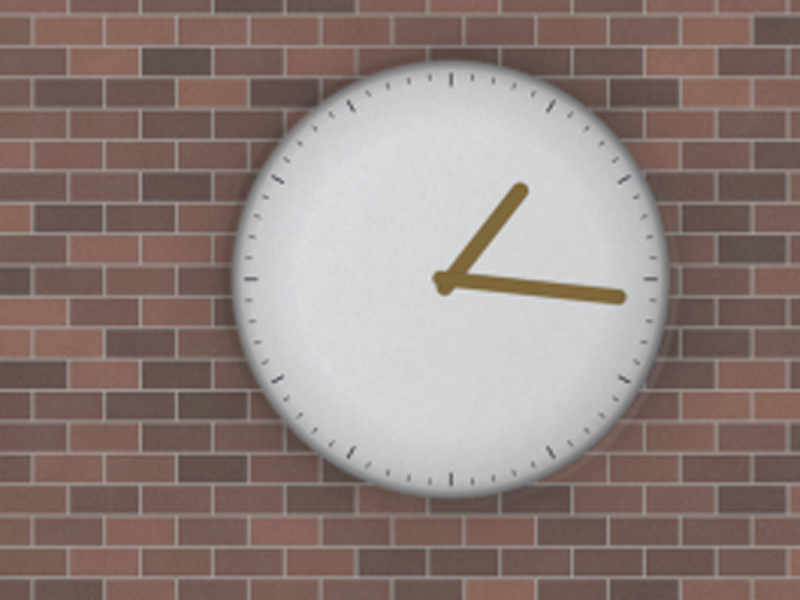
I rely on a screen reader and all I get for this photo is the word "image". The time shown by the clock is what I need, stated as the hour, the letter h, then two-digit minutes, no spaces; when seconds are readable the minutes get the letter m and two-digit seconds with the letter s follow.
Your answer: 1h16
